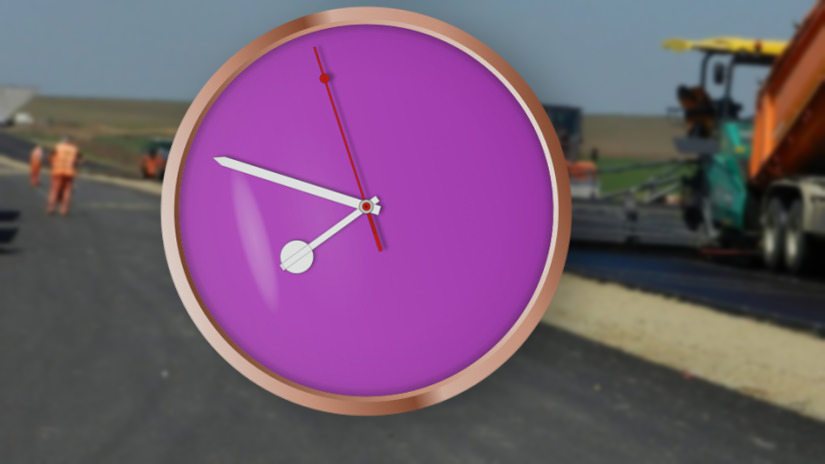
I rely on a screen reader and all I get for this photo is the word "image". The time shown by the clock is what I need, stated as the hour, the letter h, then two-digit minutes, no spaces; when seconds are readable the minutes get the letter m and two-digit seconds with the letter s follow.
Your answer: 7h47m57s
